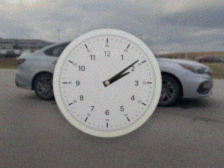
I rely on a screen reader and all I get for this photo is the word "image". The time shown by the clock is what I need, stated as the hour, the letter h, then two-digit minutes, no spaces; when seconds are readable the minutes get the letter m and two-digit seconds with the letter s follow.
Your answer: 2h09
